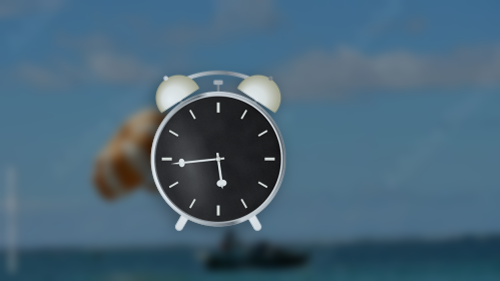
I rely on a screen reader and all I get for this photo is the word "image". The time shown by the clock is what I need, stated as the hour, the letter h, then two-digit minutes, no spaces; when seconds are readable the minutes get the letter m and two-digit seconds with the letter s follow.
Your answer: 5h44
